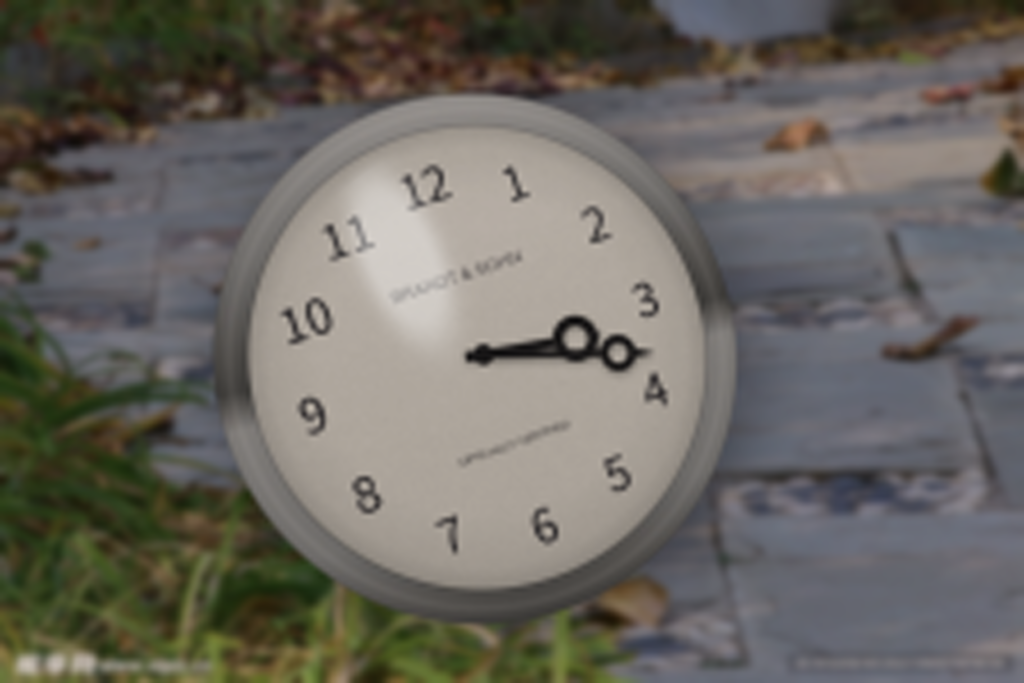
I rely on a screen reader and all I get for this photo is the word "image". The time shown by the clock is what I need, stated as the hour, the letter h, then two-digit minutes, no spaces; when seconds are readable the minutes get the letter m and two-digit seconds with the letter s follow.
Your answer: 3h18
